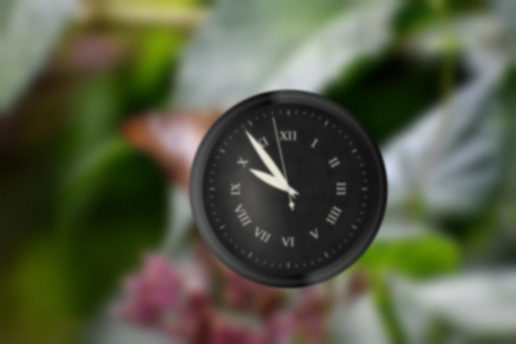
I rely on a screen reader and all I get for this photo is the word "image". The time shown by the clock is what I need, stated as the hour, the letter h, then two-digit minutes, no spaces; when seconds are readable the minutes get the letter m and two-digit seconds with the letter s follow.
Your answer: 9h53m58s
